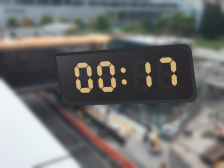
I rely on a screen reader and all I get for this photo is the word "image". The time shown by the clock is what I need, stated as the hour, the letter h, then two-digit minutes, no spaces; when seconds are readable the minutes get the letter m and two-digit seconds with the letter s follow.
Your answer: 0h17
